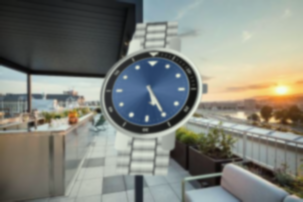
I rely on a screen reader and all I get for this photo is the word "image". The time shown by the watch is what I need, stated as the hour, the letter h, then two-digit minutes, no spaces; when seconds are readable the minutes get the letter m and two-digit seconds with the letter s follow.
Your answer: 5h25
